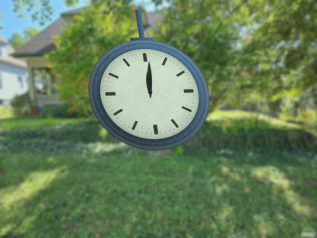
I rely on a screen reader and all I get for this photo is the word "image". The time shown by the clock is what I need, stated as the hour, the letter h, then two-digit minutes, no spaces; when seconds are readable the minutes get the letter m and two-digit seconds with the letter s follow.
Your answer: 12h01
